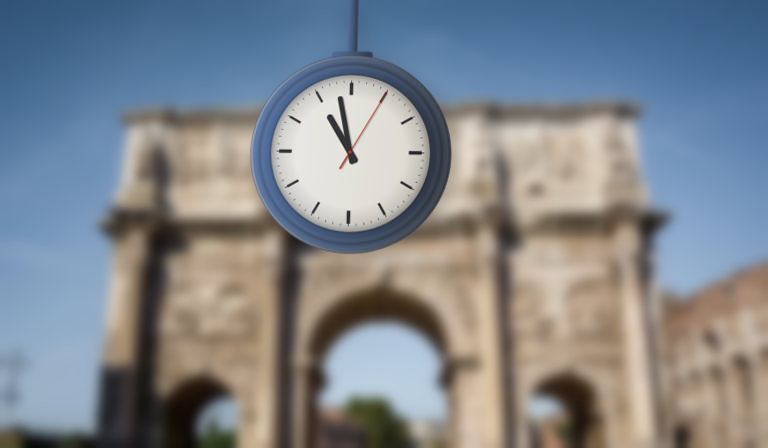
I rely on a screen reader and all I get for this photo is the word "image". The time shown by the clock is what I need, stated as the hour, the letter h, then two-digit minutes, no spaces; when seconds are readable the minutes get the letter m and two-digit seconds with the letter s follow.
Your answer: 10h58m05s
